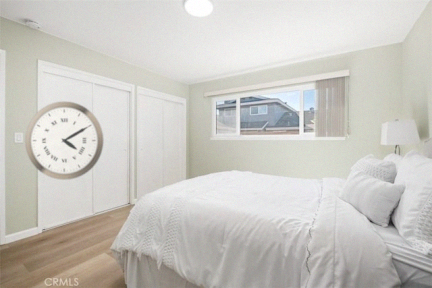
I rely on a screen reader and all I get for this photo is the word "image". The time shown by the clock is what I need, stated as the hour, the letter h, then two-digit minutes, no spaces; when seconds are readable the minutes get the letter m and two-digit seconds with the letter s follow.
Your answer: 4h10
